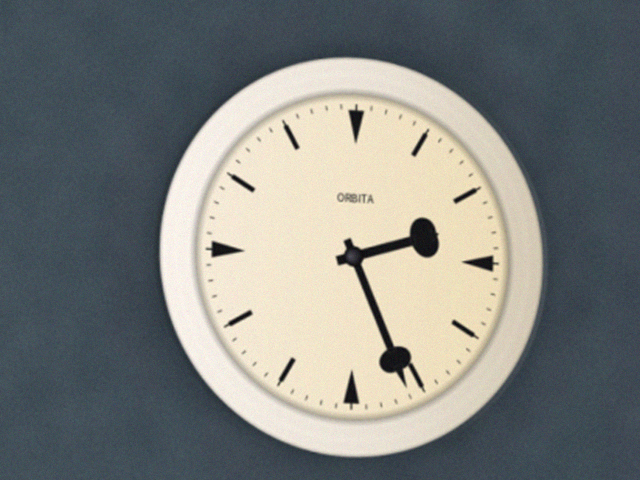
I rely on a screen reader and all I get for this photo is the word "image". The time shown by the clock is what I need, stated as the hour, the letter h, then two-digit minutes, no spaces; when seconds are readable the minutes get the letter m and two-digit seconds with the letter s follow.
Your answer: 2h26
